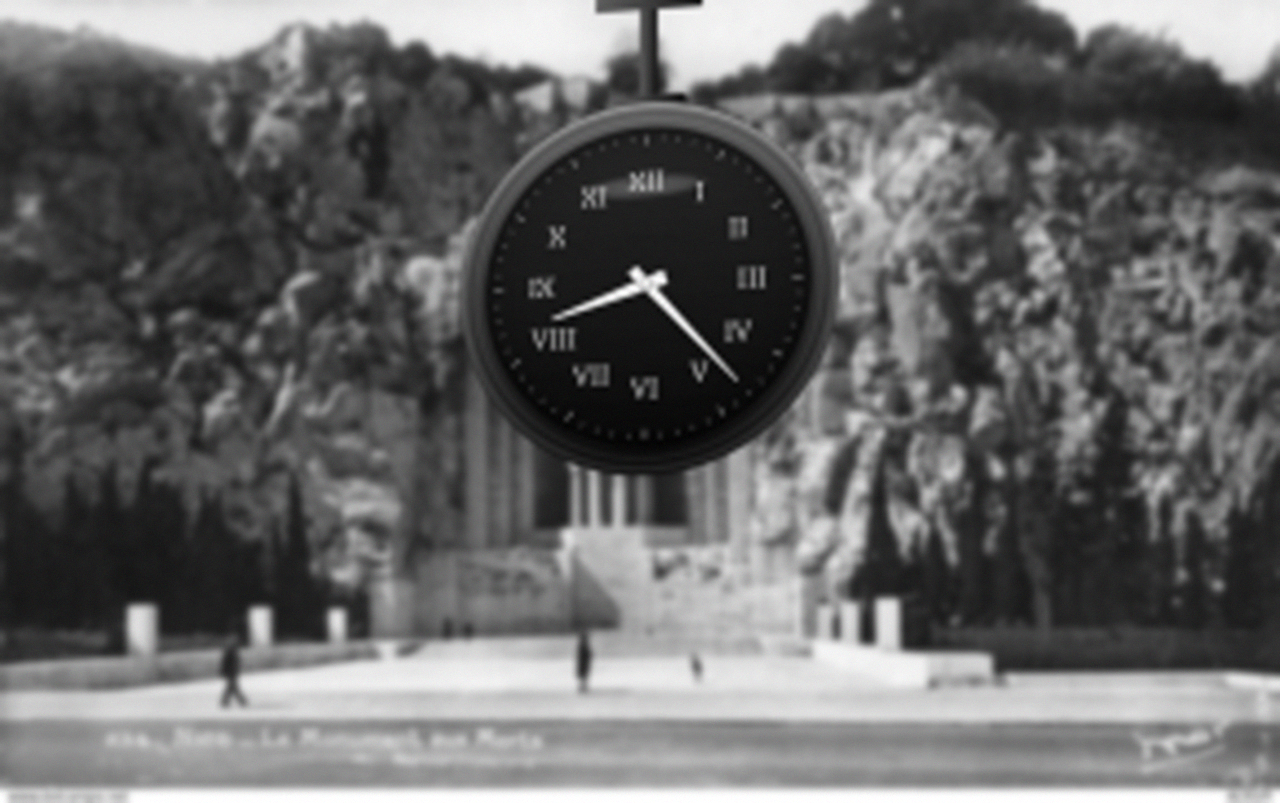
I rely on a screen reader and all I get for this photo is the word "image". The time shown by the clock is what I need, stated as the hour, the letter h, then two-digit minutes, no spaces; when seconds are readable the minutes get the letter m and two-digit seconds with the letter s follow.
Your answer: 8h23
